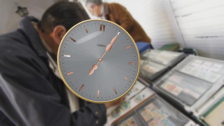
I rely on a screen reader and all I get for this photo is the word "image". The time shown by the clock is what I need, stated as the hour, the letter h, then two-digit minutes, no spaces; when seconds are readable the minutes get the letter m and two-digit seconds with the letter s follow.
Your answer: 7h05
